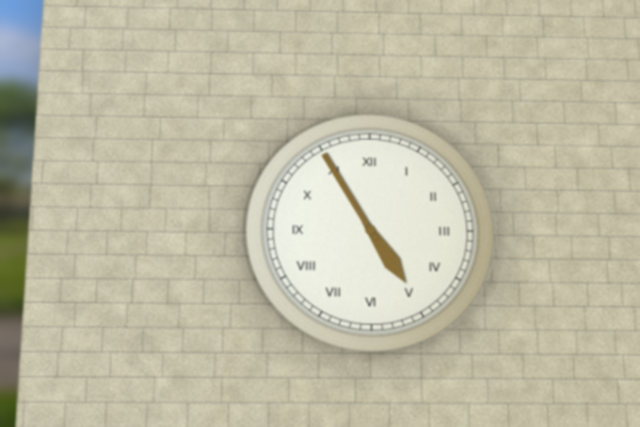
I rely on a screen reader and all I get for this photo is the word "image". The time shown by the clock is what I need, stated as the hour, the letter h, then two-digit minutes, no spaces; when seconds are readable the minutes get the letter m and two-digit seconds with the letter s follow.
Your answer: 4h55
